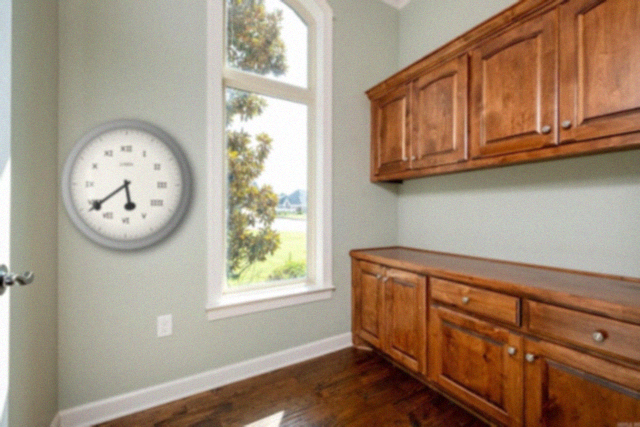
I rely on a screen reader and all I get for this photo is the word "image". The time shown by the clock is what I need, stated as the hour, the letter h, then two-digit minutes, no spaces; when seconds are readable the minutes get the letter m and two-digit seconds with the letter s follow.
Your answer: 5h39
